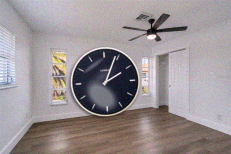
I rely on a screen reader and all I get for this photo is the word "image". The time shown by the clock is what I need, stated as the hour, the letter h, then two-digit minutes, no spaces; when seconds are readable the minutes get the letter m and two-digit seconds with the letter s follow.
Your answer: 2h04
